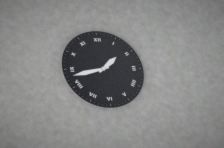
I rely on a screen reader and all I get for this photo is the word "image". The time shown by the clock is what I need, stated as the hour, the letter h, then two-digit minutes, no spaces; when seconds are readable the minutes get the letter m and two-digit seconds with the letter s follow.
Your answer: 1h43
